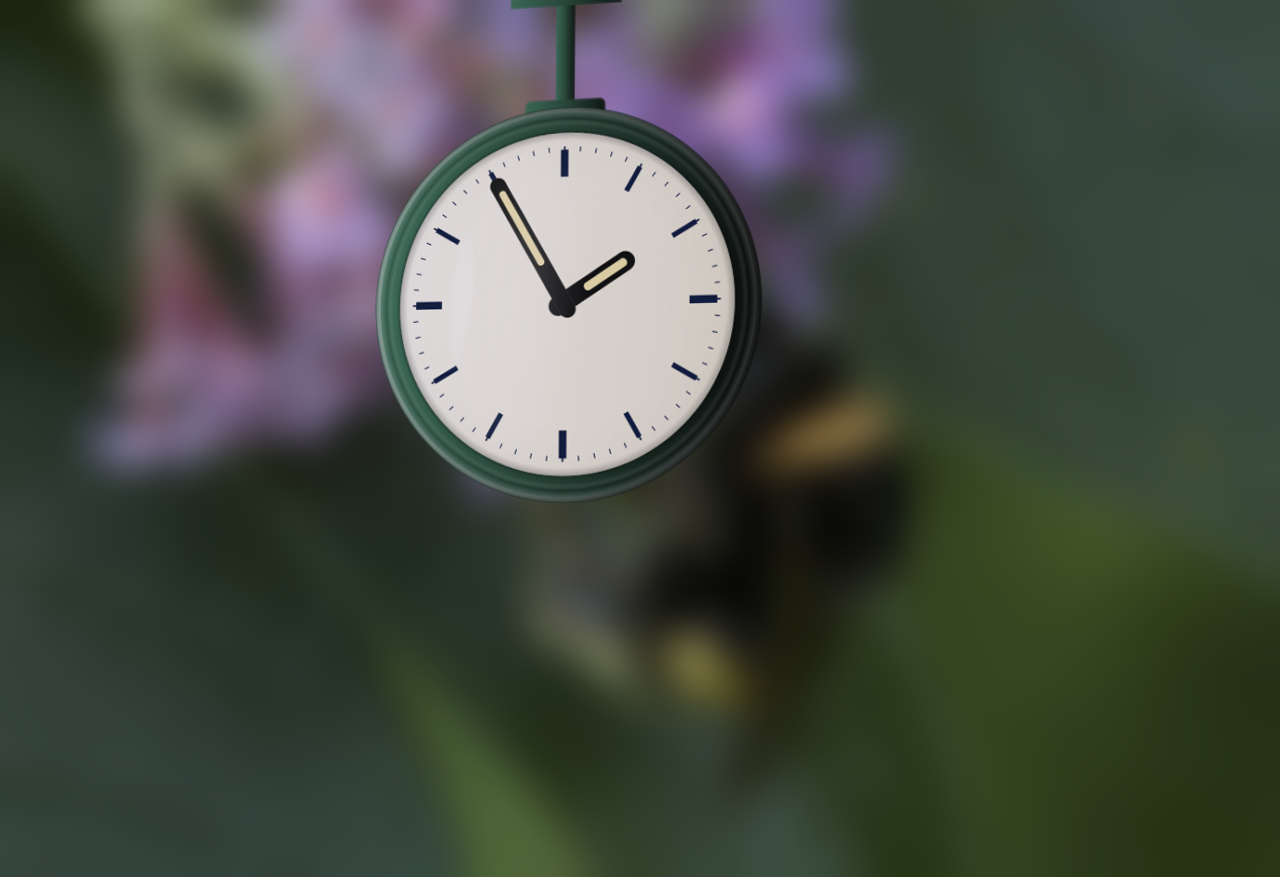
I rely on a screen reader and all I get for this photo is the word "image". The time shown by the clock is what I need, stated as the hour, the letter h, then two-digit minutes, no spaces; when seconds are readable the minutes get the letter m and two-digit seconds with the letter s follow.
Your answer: 1h55
